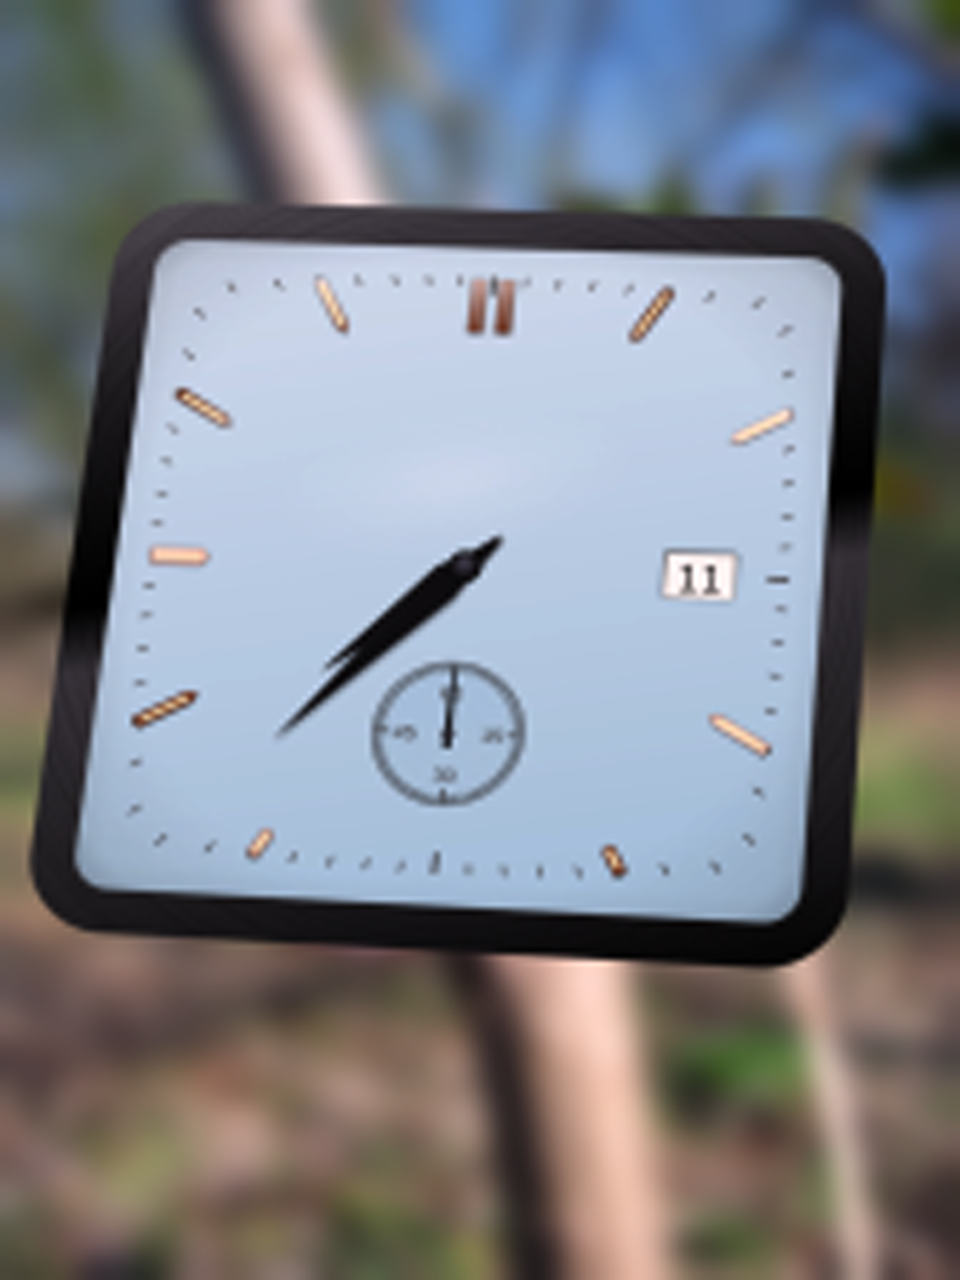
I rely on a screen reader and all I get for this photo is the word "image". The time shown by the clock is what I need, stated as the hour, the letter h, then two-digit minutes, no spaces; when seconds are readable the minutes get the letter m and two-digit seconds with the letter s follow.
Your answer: 7h37
